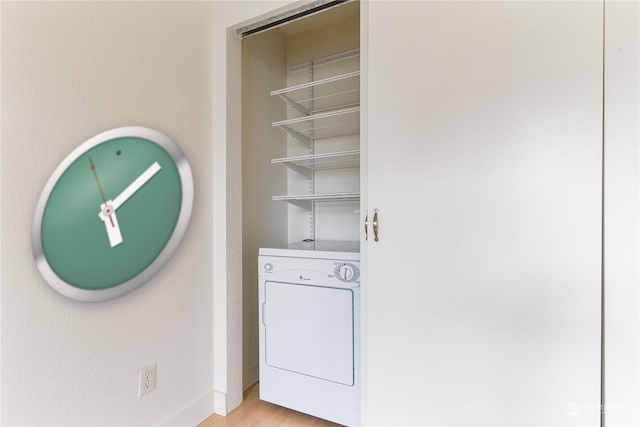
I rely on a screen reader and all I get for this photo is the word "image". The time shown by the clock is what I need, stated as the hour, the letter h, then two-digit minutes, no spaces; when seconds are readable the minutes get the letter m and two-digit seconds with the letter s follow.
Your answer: 5h07m55s
